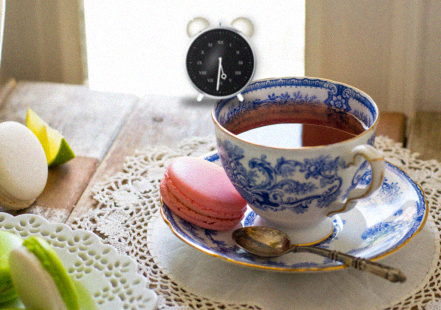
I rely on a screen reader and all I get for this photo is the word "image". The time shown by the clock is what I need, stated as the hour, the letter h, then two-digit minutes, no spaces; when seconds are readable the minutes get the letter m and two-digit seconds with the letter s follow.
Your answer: 5h31
